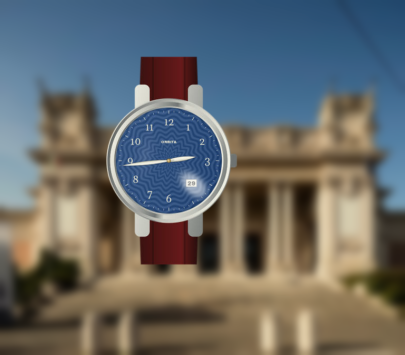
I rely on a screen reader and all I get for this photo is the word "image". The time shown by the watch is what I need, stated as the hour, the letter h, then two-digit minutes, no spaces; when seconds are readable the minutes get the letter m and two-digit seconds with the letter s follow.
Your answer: 2h44
